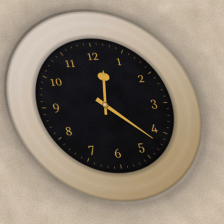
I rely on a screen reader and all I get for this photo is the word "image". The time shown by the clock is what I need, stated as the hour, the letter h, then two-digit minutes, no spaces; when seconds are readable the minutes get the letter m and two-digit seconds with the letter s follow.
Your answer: 12h22
